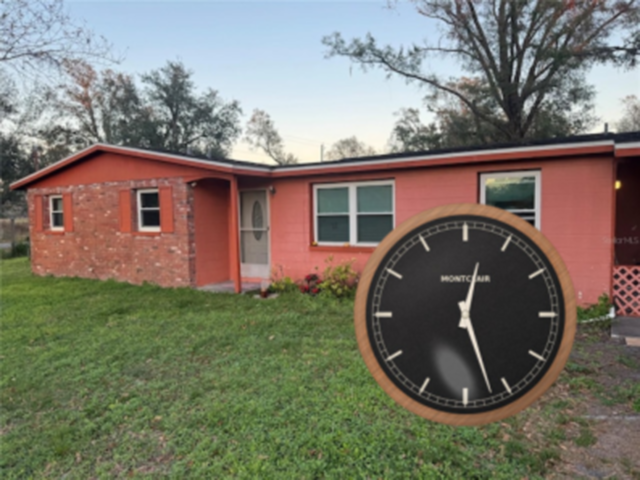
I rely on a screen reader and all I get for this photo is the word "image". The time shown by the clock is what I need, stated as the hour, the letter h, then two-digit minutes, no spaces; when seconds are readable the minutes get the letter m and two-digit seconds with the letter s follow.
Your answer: 12h27
